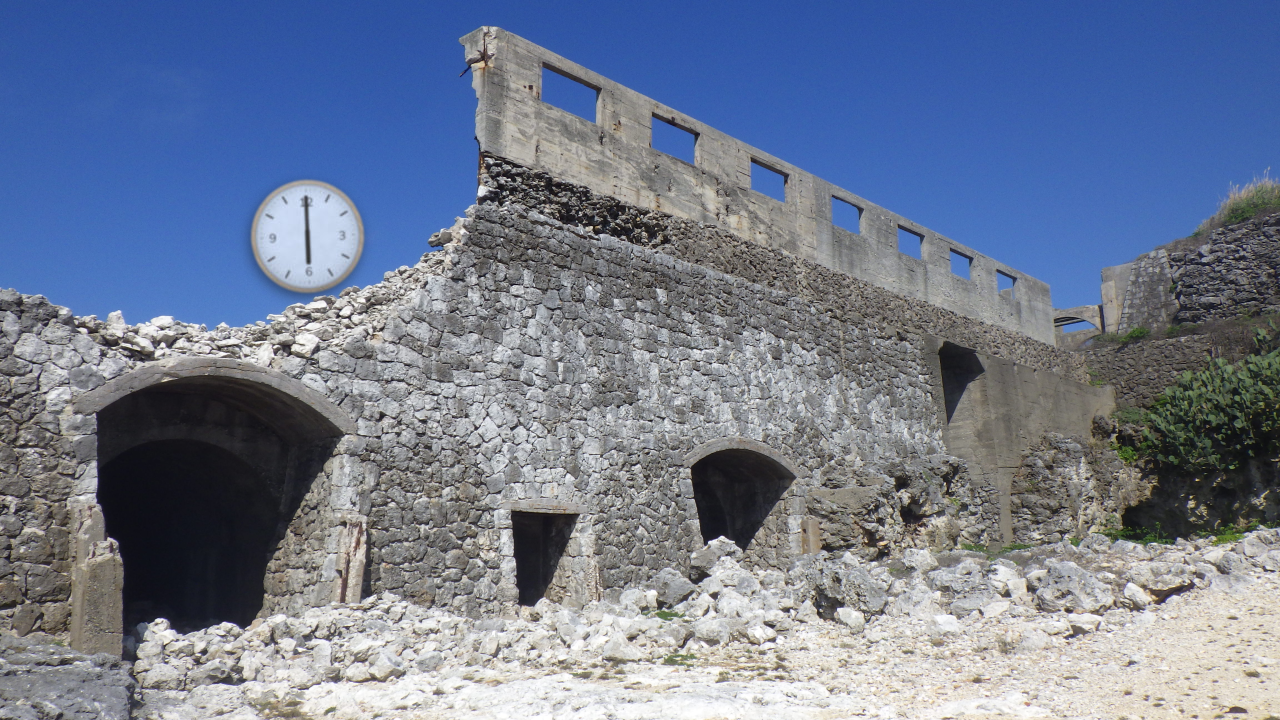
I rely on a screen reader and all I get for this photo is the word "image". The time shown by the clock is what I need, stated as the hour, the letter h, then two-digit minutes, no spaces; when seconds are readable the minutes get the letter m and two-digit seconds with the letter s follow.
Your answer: 6h00
